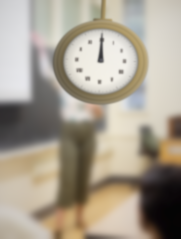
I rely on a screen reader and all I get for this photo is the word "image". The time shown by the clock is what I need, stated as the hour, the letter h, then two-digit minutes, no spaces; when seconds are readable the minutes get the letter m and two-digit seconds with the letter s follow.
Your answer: 12h00
